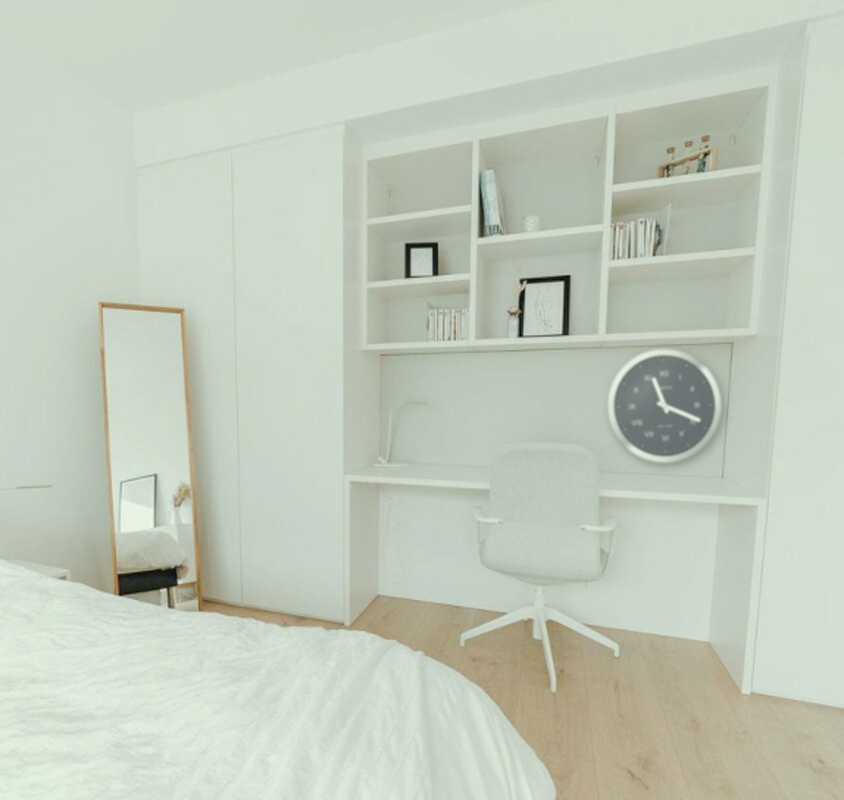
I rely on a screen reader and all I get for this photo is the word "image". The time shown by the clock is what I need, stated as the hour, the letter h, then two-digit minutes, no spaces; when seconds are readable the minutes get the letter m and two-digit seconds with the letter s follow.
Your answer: 11h19
